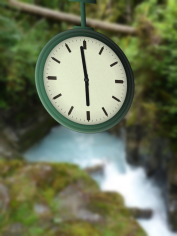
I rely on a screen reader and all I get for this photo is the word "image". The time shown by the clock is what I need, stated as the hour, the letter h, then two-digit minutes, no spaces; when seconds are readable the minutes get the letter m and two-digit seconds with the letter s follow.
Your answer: 5h59
